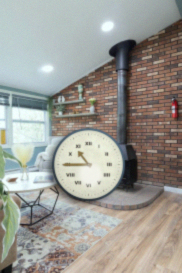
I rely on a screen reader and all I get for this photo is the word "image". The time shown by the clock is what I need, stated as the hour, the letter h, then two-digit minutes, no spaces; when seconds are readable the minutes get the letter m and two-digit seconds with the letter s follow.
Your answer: 10h45
